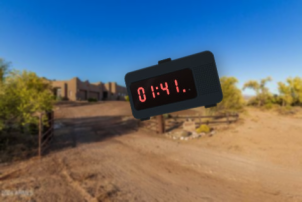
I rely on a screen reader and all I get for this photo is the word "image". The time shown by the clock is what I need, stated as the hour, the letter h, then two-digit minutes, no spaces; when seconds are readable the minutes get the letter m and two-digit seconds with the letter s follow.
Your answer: 1h41
